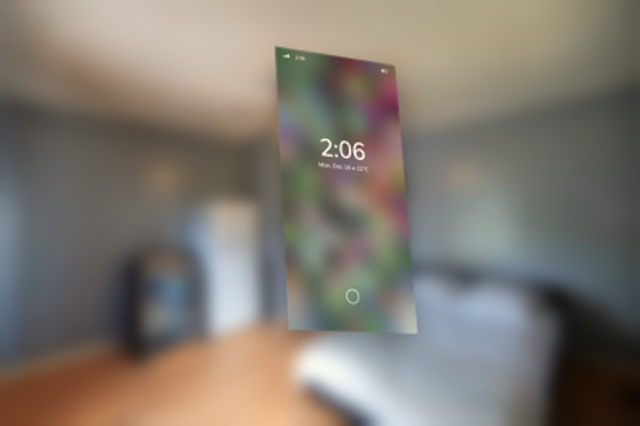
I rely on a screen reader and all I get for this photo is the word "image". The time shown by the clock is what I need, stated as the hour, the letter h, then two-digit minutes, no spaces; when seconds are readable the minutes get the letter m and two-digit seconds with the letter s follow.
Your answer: 2h06
